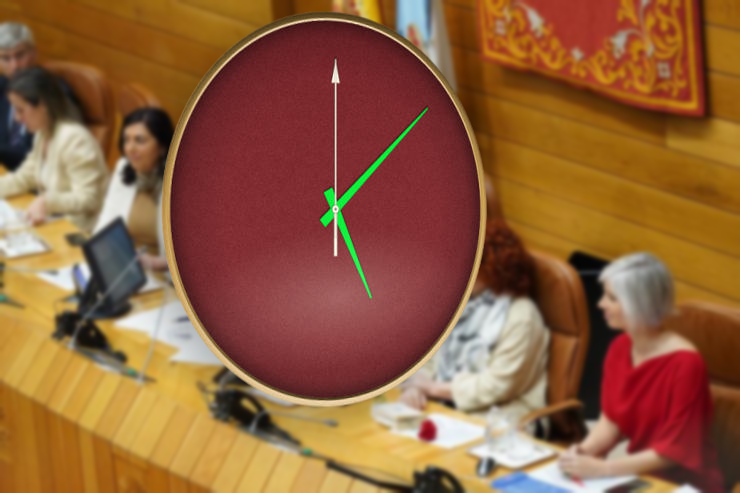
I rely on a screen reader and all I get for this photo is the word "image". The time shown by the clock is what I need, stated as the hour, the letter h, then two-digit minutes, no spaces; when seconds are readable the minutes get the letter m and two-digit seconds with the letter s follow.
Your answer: 5h08m00s
